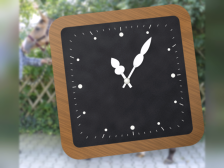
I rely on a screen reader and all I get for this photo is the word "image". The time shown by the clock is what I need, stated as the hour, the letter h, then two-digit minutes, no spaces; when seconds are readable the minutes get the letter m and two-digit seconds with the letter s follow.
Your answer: 11h06
